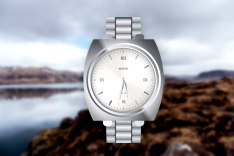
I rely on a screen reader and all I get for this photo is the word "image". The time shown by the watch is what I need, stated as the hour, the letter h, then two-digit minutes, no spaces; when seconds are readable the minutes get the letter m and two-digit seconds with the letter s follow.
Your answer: 5h32
